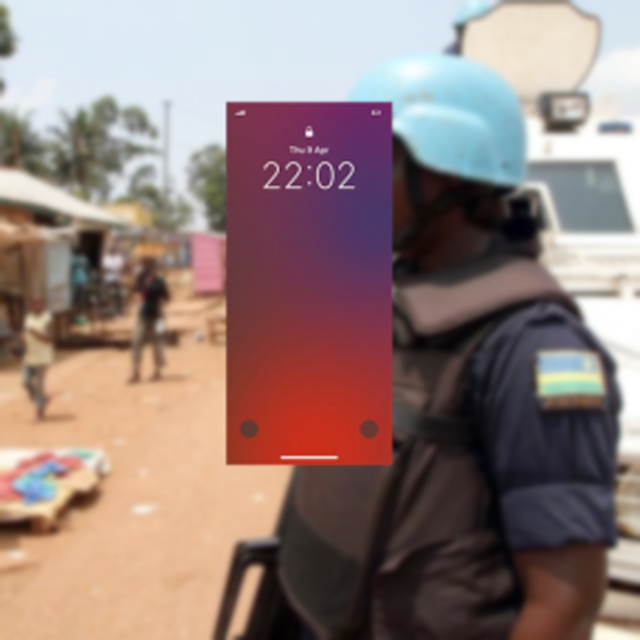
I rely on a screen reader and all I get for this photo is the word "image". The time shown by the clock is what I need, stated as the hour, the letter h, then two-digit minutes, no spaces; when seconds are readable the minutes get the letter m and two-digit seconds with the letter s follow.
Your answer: 22h02
